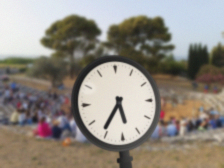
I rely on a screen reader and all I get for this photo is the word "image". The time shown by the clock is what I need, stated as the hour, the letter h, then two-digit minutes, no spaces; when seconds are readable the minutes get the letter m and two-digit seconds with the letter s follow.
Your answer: 5h36
